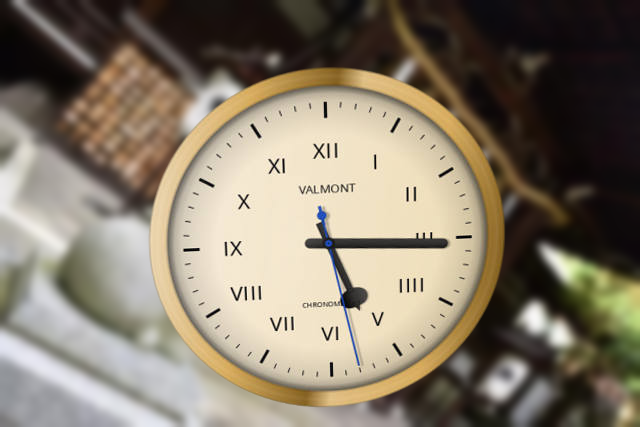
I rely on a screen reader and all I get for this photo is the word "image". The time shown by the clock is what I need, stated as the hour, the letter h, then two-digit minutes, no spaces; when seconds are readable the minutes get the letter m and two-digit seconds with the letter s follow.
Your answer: 5h15m28s
